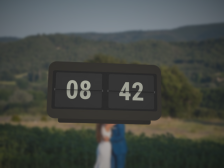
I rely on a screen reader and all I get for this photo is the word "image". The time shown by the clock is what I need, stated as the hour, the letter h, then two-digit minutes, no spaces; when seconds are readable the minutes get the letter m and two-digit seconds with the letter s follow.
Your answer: 8h42
